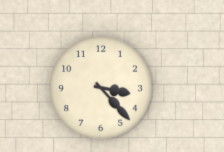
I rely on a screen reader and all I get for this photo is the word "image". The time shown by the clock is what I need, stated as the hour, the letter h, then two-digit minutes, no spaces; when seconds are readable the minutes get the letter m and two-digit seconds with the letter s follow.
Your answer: 3h23
